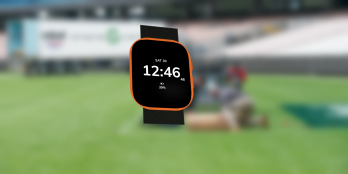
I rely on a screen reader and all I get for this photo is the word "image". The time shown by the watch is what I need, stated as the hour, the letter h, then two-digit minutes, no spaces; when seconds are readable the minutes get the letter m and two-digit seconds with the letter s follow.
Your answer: 12h46
